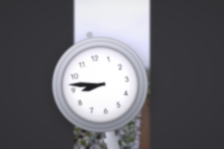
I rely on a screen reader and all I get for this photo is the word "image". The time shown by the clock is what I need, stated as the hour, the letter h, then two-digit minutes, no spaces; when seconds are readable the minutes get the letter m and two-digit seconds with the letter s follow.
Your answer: 8h47
